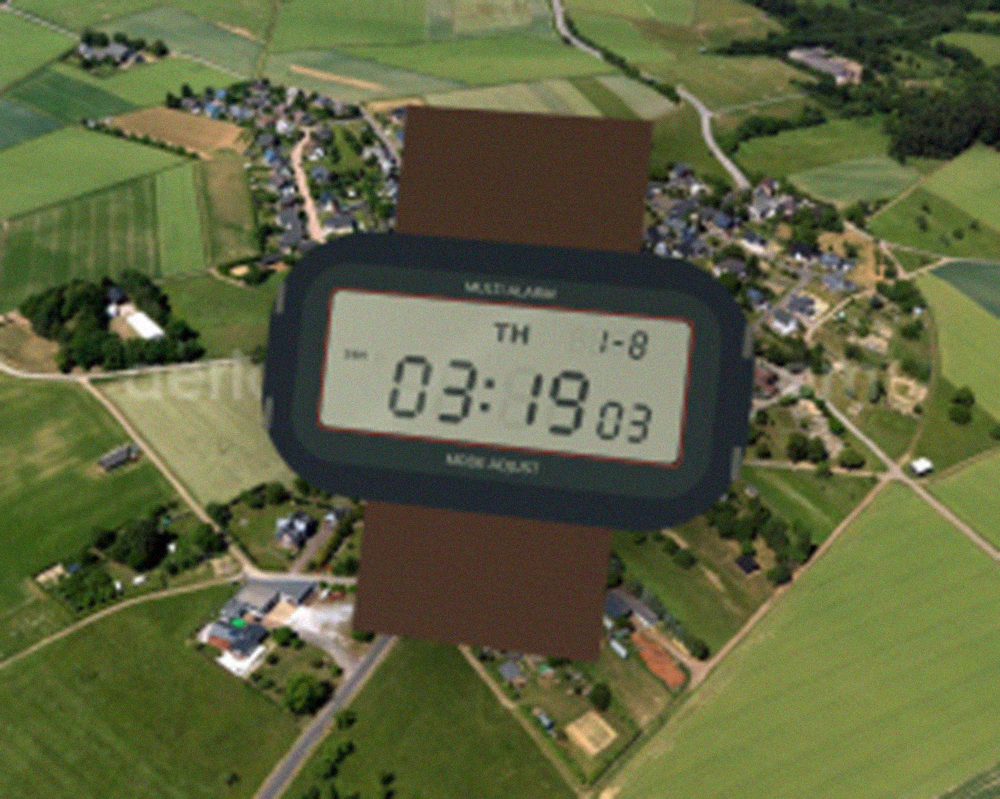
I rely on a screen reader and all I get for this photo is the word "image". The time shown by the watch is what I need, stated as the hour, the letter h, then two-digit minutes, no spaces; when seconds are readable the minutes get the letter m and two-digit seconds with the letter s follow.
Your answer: 3h19m03s
